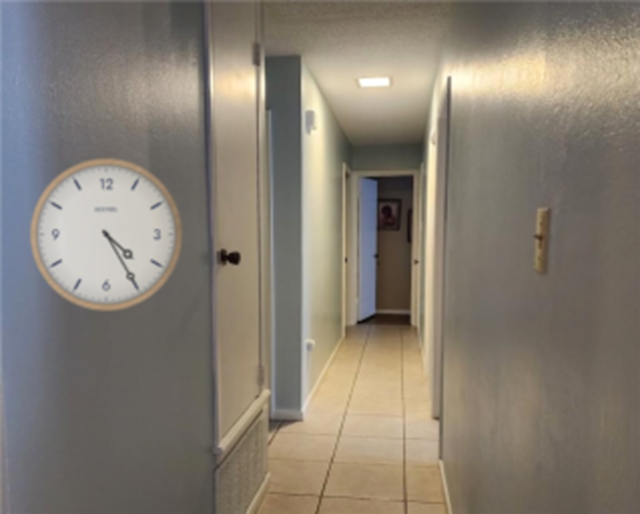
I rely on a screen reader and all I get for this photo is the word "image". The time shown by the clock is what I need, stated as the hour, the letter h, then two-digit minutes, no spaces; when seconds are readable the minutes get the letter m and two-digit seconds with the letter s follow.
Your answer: 4h25
